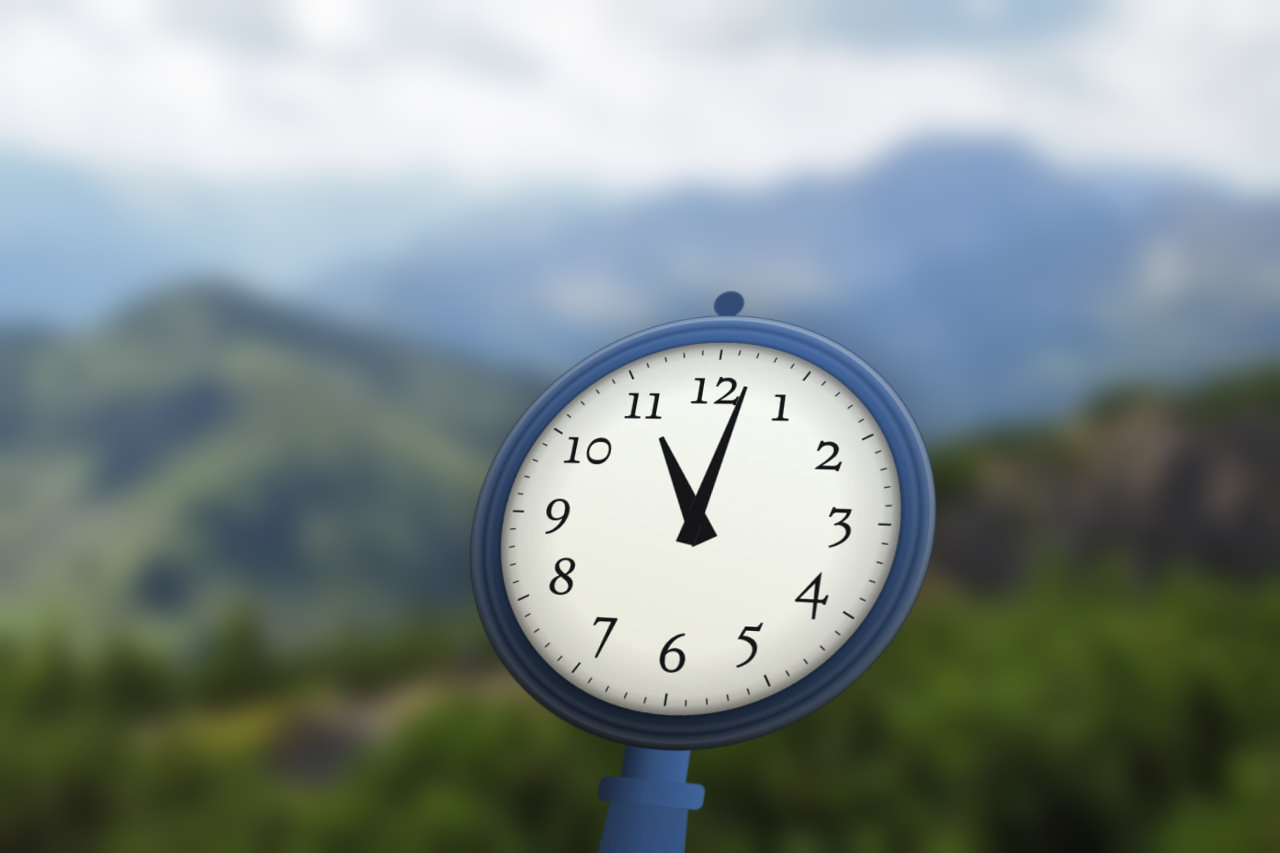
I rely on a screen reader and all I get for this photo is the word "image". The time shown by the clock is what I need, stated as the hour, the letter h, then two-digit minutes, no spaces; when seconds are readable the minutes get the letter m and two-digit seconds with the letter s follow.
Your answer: 11h02
